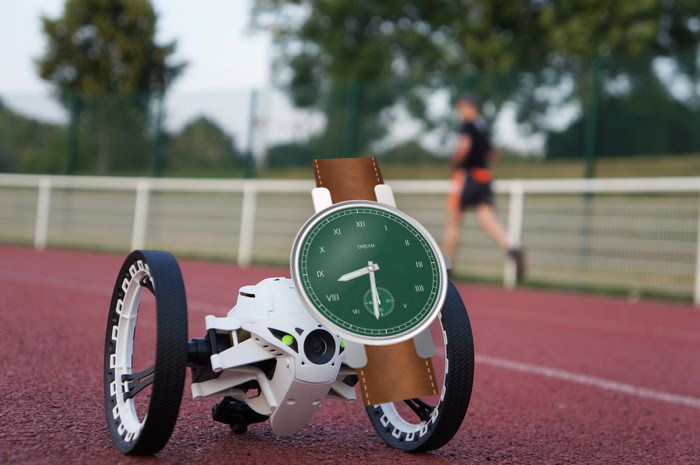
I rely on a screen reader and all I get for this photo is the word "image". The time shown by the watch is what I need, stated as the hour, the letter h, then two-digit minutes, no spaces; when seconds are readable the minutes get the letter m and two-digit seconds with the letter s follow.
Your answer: 8h31
